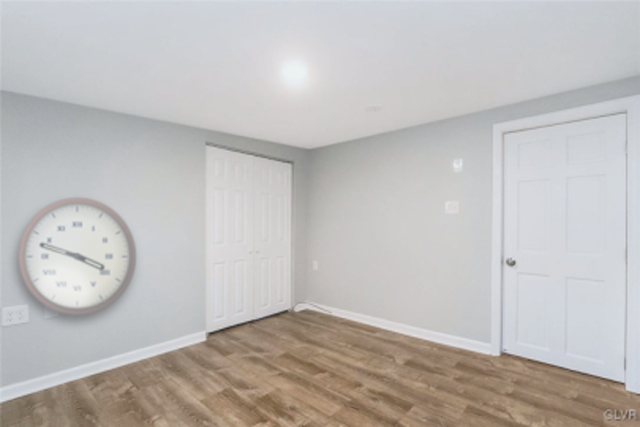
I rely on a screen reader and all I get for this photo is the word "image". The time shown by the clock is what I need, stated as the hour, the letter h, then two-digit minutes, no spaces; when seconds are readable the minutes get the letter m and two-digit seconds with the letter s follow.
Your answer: 3h48
